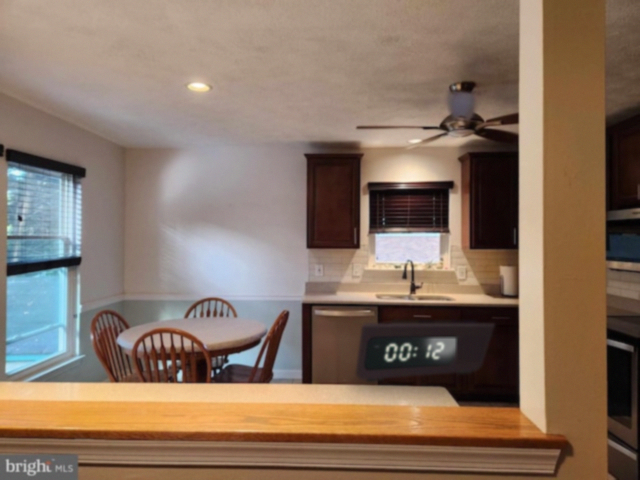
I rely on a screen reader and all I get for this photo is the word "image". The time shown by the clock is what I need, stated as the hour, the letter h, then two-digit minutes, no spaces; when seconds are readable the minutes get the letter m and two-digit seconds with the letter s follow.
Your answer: 0h12
